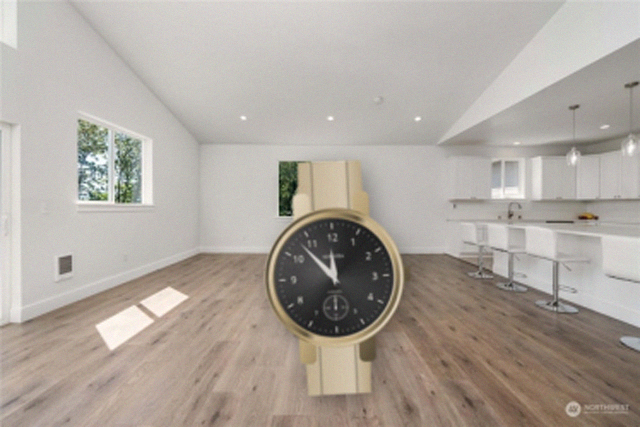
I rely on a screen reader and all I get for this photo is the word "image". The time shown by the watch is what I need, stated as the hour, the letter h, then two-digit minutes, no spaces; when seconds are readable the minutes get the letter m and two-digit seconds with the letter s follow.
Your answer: 11h53
